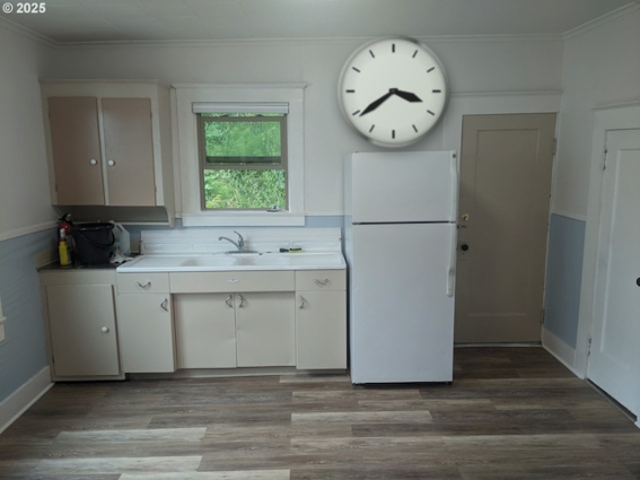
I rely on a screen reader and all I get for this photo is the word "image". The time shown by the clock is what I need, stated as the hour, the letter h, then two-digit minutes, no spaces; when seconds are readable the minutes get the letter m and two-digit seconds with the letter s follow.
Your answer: 3h39
